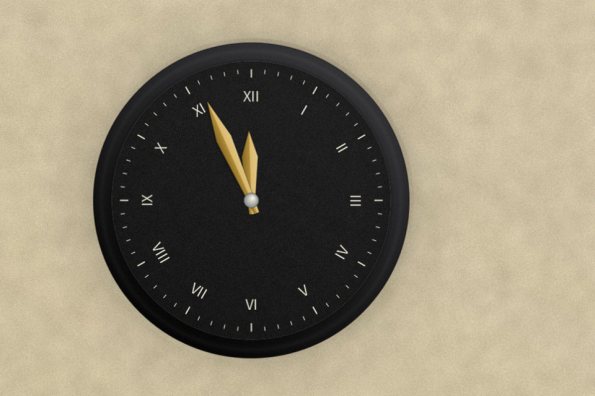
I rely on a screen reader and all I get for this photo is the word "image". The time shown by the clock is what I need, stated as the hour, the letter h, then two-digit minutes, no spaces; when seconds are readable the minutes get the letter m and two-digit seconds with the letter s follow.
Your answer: 11h56
